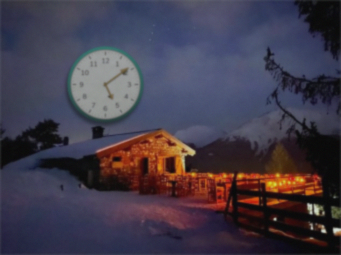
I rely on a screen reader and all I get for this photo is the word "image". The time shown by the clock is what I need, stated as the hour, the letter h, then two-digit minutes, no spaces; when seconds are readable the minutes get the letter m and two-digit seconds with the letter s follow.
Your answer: 5h09
